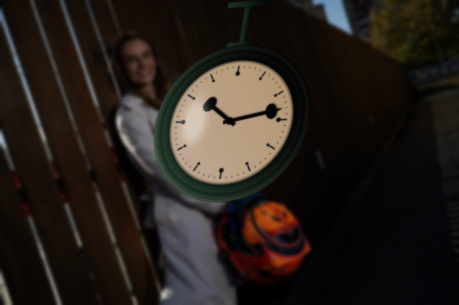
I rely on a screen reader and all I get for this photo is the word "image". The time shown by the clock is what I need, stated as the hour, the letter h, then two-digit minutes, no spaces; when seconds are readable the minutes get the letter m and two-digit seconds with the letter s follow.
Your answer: 10h13
